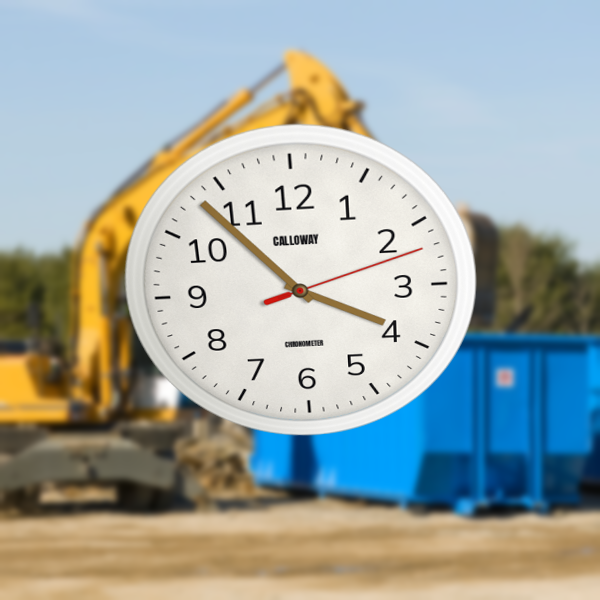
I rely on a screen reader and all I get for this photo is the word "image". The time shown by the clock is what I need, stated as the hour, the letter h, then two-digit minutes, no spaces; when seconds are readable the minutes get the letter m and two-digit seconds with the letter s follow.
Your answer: 3h53m12s
